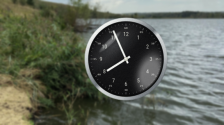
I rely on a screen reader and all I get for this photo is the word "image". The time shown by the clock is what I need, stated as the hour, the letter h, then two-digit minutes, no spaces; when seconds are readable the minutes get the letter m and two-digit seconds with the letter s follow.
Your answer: 7h56
